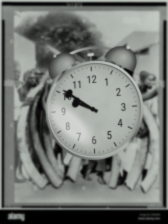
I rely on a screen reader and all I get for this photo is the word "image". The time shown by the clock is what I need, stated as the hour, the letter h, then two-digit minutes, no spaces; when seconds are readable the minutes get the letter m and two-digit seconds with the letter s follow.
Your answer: 9h51
